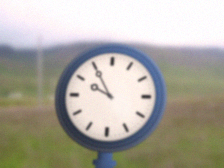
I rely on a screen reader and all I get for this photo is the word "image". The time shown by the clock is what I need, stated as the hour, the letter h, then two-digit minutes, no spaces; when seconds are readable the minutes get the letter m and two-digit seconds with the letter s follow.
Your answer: 9h55
